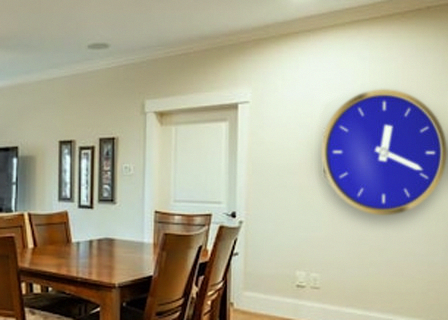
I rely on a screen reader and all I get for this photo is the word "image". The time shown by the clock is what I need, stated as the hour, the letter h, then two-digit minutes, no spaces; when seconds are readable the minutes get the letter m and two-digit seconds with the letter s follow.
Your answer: 12h19
